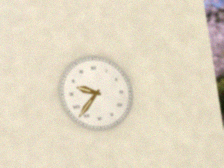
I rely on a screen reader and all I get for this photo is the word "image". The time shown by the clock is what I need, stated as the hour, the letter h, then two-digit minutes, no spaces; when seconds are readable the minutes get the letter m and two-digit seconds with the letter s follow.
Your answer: 9h37
